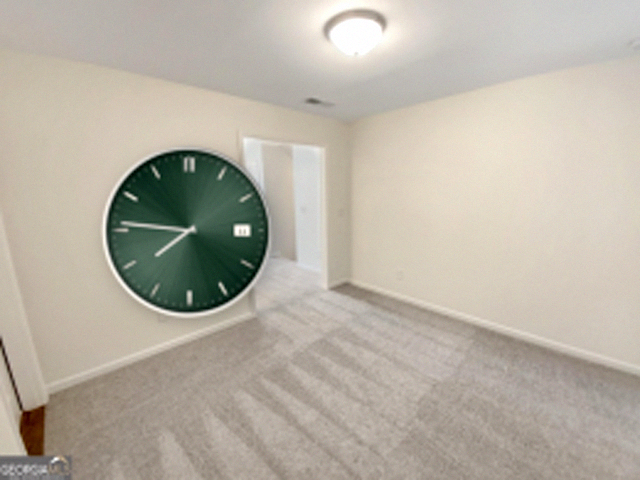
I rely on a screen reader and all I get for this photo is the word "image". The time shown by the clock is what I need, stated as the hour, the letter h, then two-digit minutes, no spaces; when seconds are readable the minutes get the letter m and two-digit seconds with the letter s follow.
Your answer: 7h46
